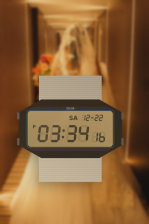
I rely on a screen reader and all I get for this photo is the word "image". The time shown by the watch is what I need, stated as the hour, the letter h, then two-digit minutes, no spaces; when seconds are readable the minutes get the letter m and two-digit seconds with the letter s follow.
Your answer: 3h34m16s
